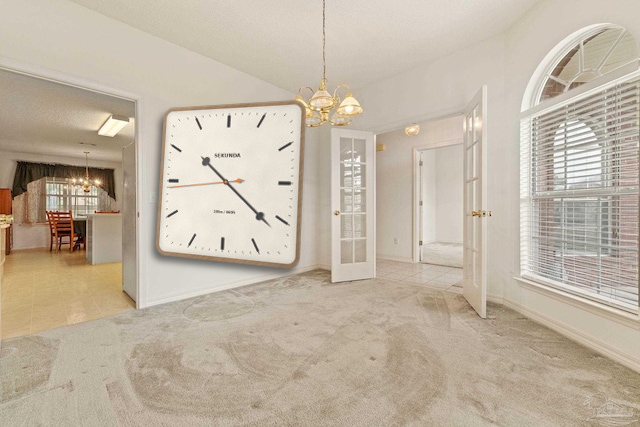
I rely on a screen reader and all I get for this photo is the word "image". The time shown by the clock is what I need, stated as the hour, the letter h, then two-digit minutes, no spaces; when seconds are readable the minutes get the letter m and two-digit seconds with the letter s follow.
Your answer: 10h21m44s
